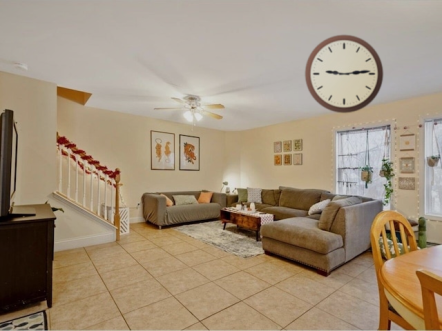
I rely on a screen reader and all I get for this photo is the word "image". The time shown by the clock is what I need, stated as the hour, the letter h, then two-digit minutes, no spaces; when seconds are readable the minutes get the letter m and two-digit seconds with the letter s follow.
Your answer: 9h14
